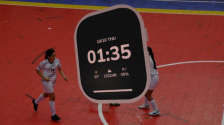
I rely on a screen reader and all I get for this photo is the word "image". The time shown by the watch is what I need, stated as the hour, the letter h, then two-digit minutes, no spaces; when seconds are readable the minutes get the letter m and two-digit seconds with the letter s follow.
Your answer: 1h35
